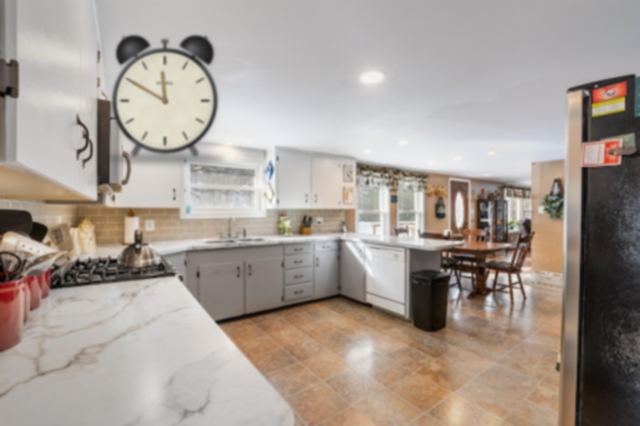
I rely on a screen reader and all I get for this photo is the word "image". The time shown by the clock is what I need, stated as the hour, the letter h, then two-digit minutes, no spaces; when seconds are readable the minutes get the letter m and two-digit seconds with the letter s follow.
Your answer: 11h50
